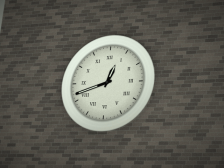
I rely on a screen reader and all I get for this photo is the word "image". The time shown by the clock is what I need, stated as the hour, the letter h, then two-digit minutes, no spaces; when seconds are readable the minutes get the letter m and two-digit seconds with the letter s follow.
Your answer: 12h42
